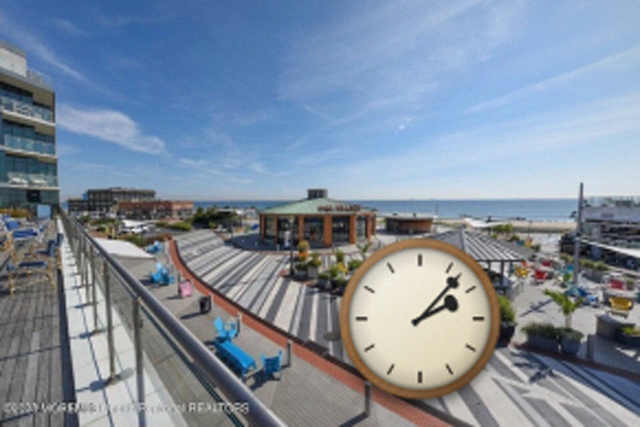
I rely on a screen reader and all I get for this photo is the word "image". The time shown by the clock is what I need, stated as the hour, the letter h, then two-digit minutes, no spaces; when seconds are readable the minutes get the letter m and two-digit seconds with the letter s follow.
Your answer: 2h07
